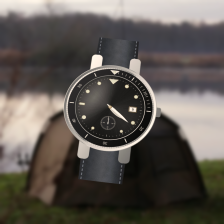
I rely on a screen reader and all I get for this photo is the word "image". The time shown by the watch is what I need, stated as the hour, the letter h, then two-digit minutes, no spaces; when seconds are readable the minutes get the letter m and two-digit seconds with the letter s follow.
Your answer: 4h21
